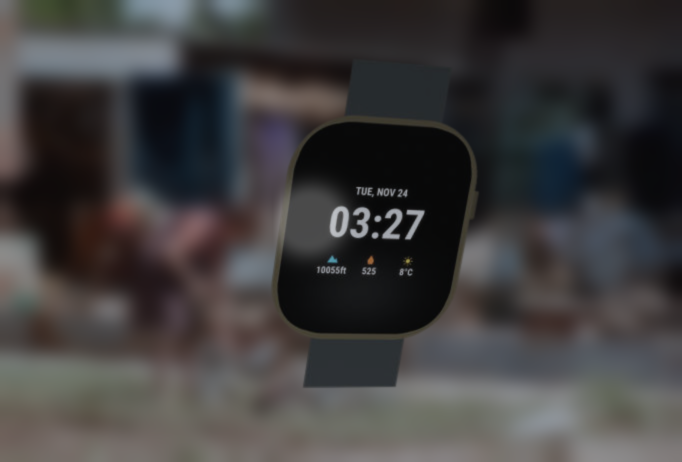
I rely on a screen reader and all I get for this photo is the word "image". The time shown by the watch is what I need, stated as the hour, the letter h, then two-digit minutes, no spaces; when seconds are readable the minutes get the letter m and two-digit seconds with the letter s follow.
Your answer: 3h27
